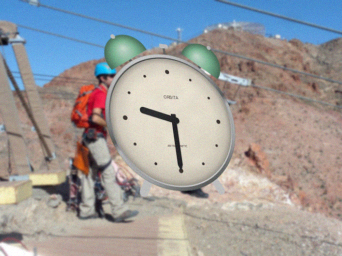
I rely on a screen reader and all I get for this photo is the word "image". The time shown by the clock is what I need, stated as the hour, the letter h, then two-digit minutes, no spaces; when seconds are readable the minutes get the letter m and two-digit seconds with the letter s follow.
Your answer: 9h30
